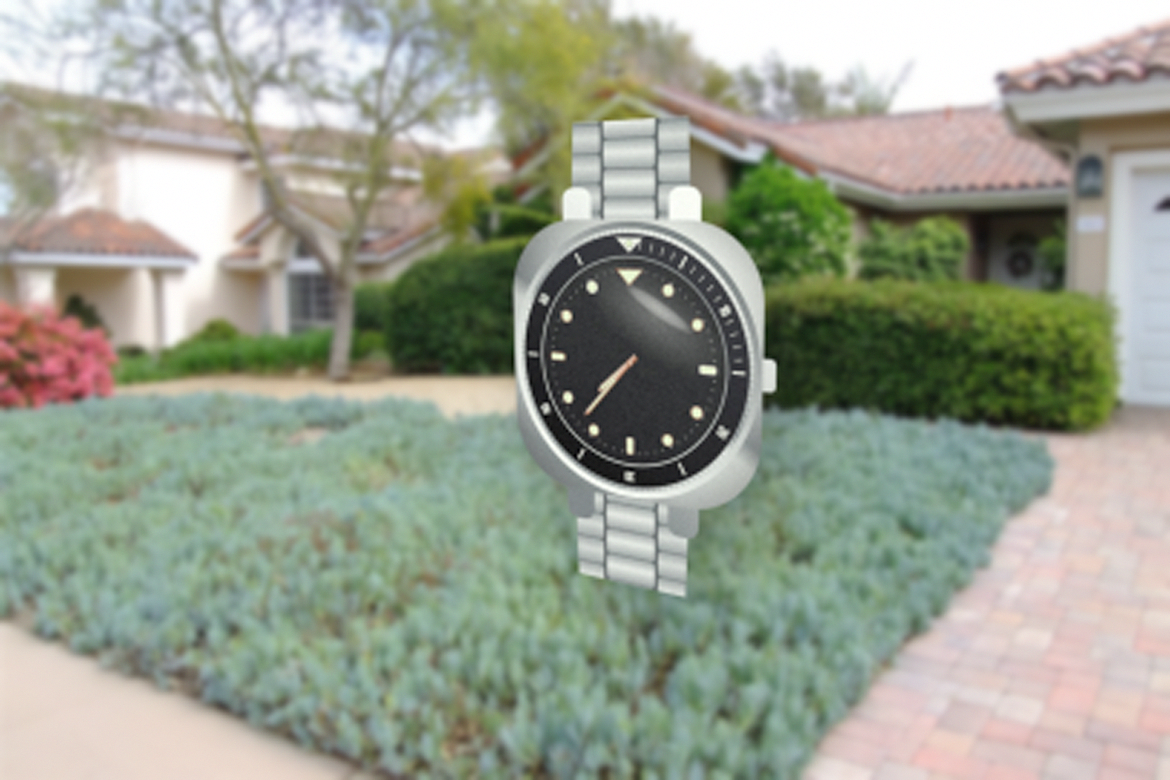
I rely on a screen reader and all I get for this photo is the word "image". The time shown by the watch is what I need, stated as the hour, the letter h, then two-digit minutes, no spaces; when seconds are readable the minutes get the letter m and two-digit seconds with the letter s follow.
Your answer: 7h37
